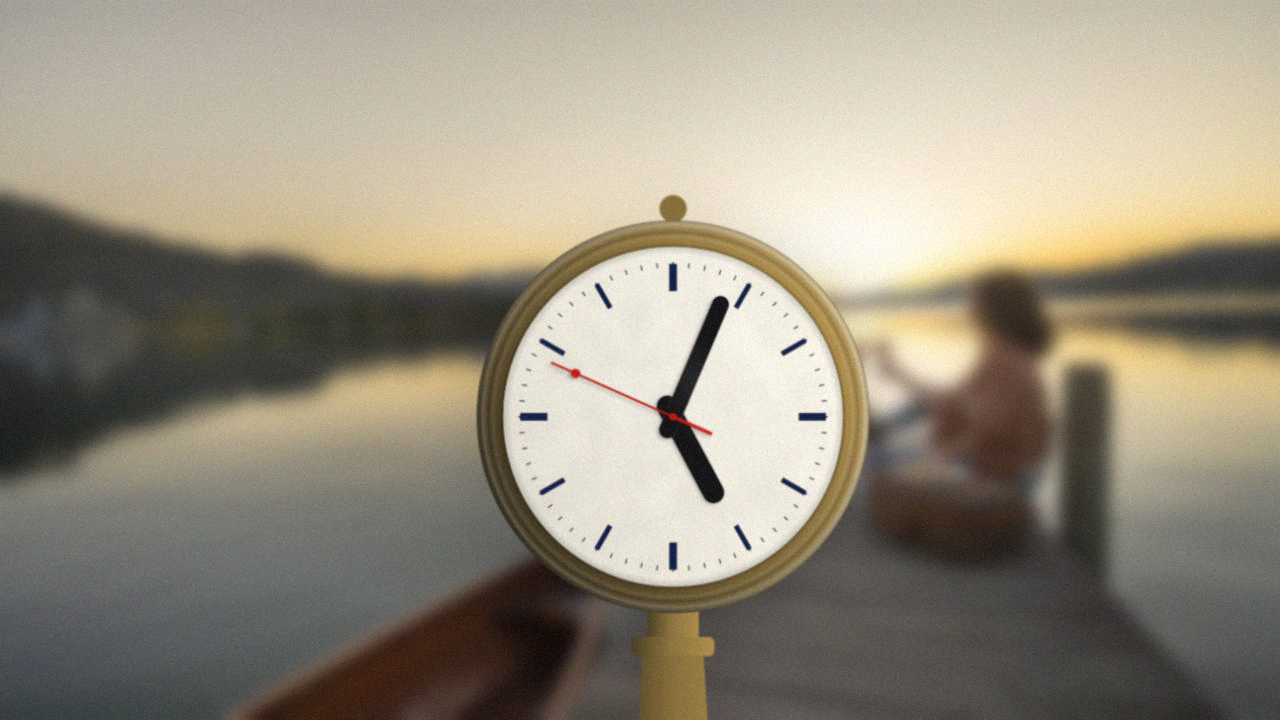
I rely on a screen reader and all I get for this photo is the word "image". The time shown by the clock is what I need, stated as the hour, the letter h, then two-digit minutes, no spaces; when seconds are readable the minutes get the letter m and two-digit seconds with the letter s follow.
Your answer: 5h03m49s
